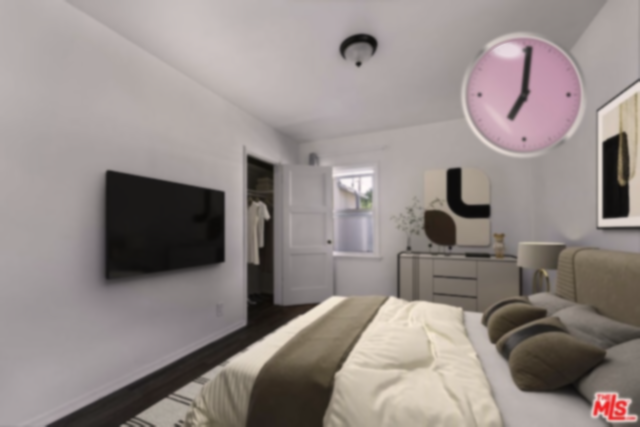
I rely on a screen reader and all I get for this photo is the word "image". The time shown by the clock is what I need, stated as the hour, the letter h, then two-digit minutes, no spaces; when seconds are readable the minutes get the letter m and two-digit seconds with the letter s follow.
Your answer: 7h01
